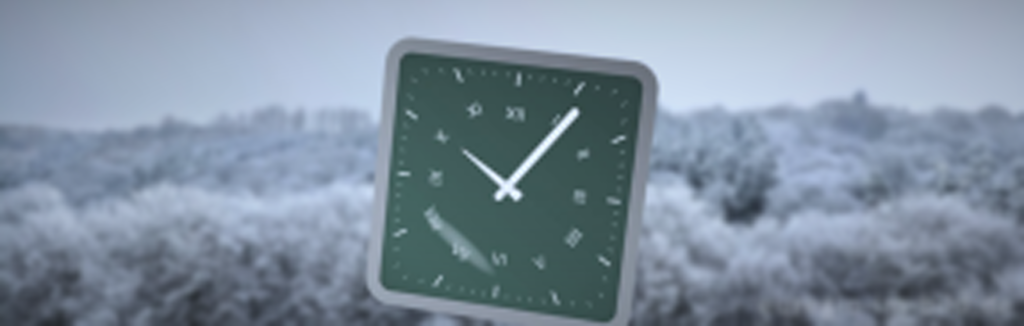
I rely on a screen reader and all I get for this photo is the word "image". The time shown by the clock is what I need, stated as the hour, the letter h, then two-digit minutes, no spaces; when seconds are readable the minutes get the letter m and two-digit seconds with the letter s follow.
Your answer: 10h06
